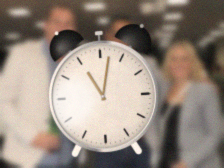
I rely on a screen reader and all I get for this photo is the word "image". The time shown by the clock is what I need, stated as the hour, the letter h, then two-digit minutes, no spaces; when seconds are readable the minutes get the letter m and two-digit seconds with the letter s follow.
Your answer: 11h02
